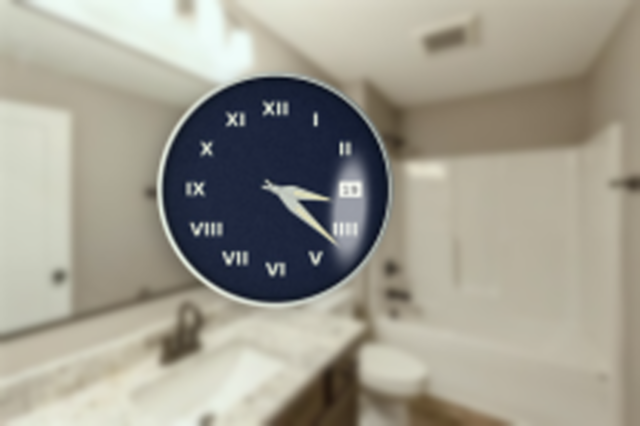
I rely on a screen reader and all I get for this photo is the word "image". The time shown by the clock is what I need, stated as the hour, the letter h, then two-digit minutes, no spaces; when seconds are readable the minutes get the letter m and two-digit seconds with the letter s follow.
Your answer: 3h22
